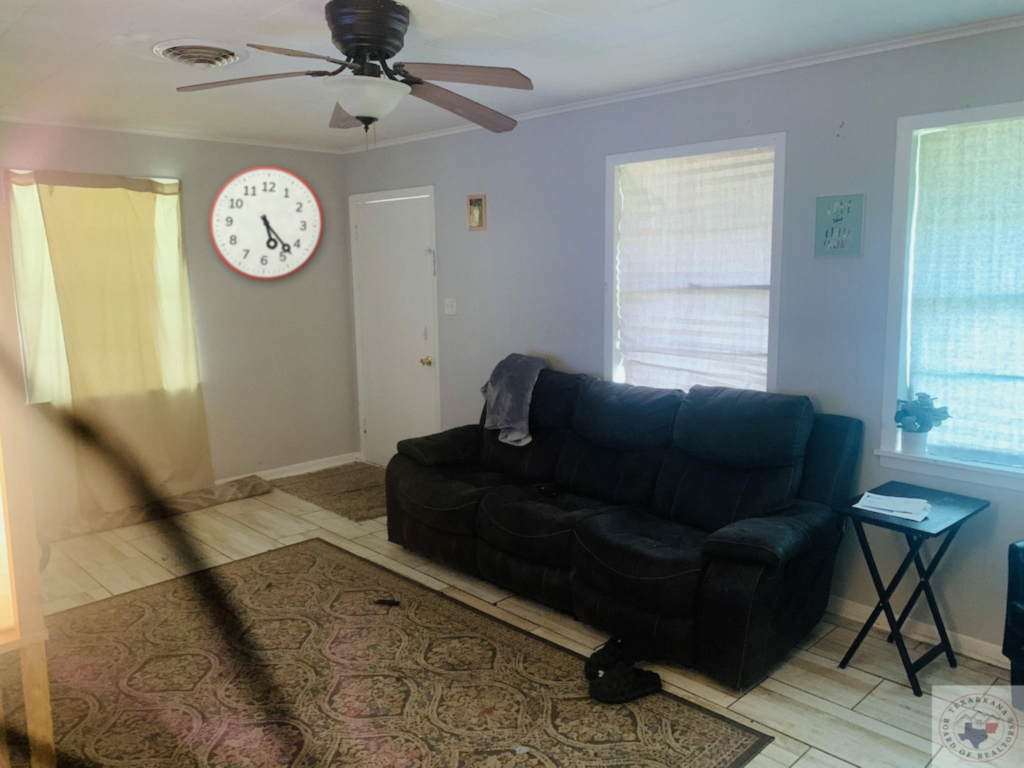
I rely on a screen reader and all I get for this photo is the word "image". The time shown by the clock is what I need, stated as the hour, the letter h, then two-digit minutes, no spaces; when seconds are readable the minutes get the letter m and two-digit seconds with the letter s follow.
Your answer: 5h23
